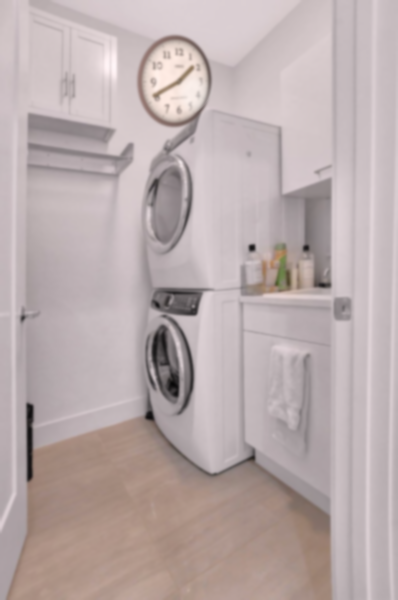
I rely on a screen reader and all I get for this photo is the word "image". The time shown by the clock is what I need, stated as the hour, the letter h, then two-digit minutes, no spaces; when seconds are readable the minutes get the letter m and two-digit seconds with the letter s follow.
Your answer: 1h41
